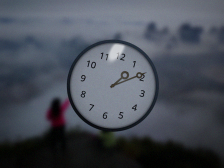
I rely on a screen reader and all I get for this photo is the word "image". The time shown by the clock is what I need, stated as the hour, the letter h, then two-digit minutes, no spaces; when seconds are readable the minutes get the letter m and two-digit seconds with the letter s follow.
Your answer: 1h09
